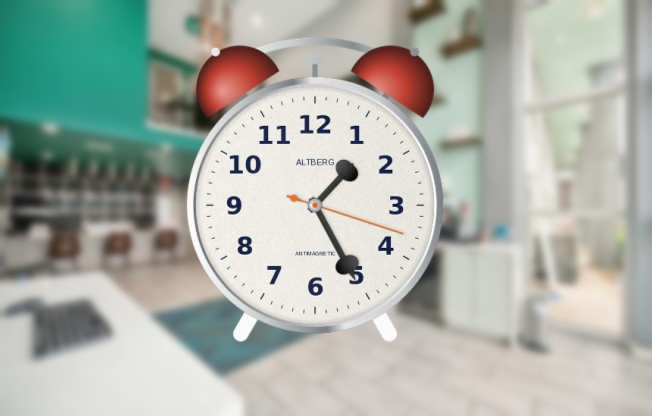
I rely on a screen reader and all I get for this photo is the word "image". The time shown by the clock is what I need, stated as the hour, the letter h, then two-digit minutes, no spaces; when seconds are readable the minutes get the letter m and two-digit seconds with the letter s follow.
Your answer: 1h25m18s
